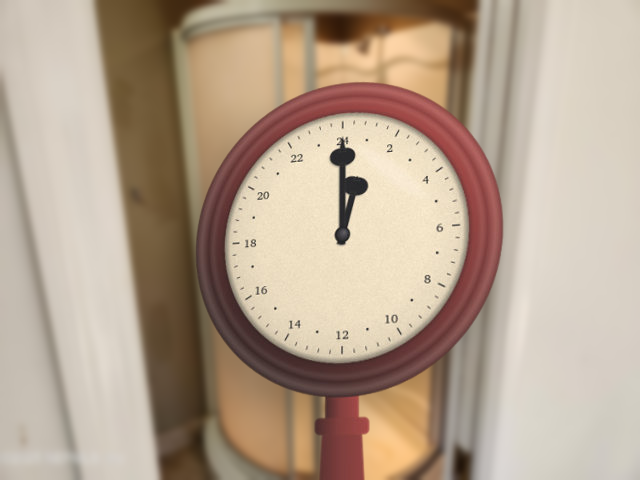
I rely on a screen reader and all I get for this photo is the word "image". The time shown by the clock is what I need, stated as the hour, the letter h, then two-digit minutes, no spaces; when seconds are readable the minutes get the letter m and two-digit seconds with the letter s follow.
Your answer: 1h00
